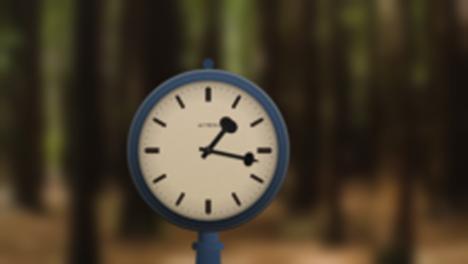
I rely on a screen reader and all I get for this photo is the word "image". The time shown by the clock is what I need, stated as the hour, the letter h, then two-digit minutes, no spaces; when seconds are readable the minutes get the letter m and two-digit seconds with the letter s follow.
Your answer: 1h17
